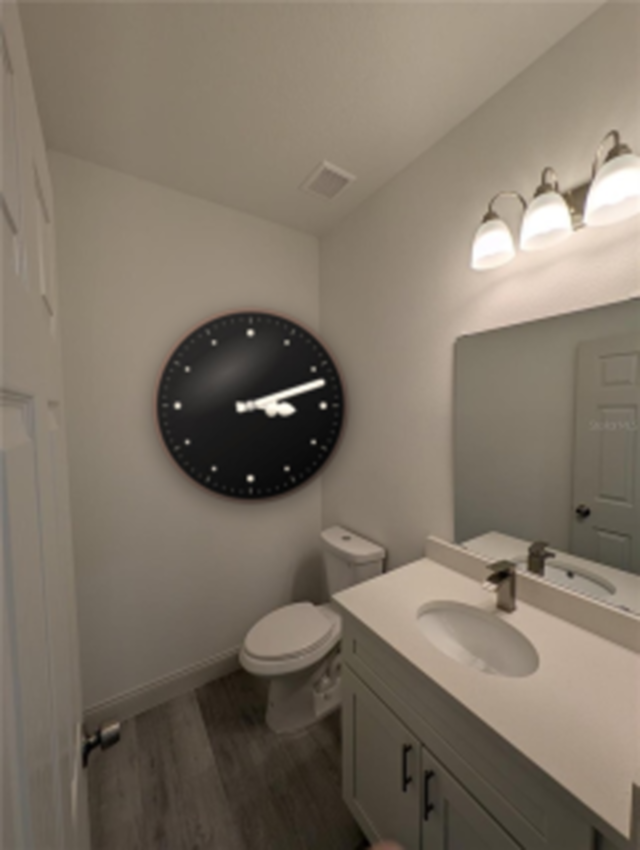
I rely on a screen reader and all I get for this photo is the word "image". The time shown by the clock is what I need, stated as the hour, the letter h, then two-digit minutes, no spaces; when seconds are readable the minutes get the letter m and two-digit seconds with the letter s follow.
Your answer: 3h12
